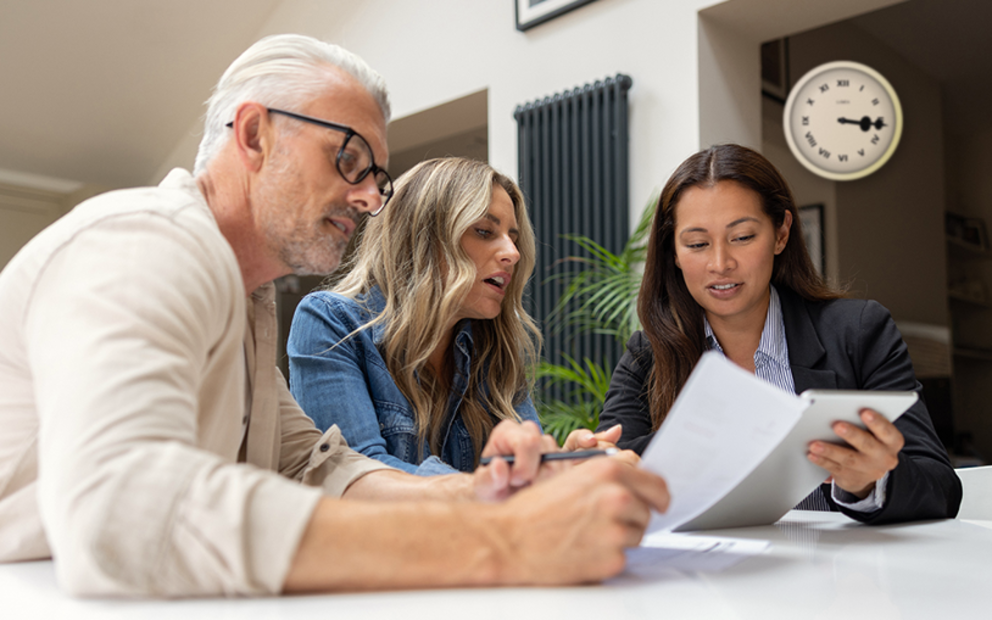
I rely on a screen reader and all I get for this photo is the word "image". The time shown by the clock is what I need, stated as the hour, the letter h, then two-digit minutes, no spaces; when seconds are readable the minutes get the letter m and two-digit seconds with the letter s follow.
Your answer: 3h16
